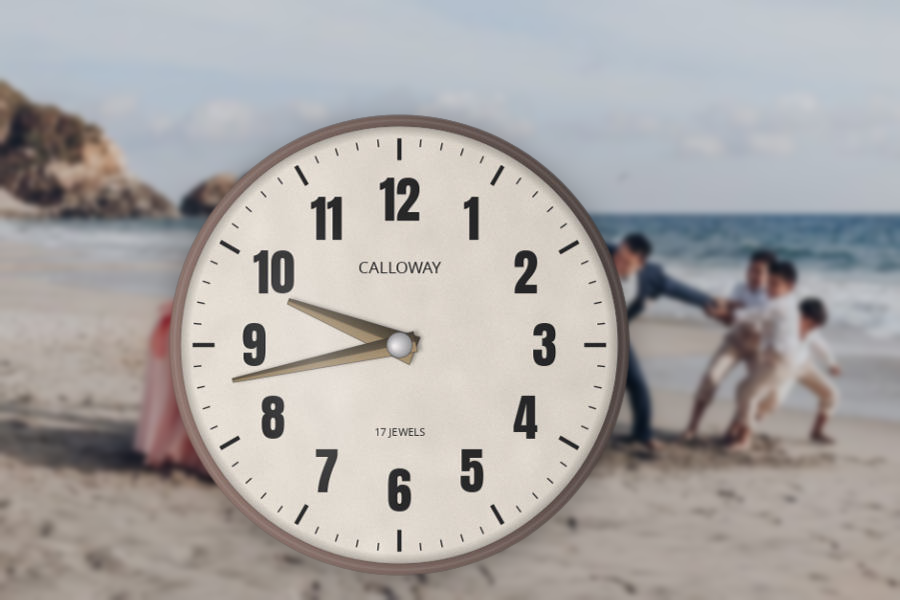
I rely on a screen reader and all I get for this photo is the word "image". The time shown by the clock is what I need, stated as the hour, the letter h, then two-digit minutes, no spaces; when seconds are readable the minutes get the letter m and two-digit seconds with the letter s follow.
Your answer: 9h43
